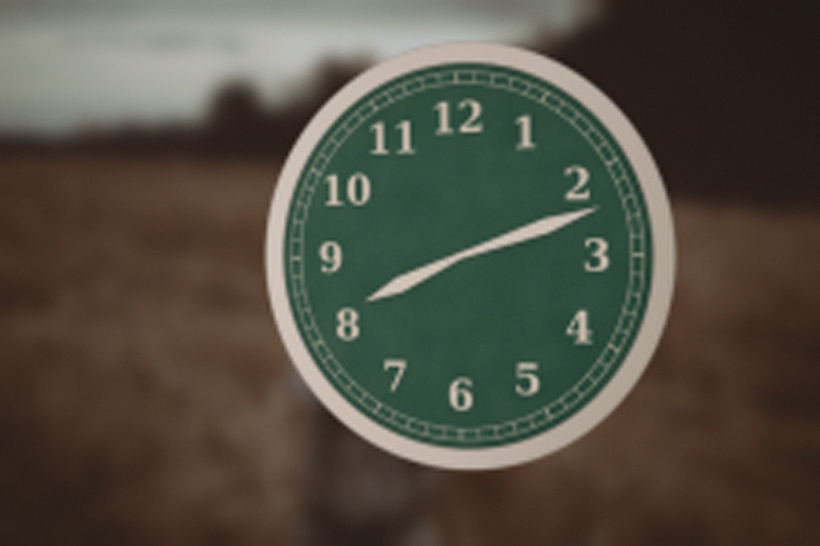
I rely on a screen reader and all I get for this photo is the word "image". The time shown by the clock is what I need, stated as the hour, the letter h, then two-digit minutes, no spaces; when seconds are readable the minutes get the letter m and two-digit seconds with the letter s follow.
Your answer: 8h12
